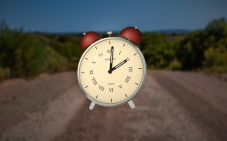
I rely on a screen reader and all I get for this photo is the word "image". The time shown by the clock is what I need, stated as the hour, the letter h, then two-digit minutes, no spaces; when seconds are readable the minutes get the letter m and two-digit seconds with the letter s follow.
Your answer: 2h01
